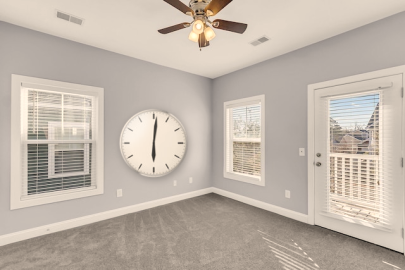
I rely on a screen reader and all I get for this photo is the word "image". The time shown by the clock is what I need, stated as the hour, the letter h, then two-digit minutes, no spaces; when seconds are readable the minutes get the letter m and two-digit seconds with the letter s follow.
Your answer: 6h01
